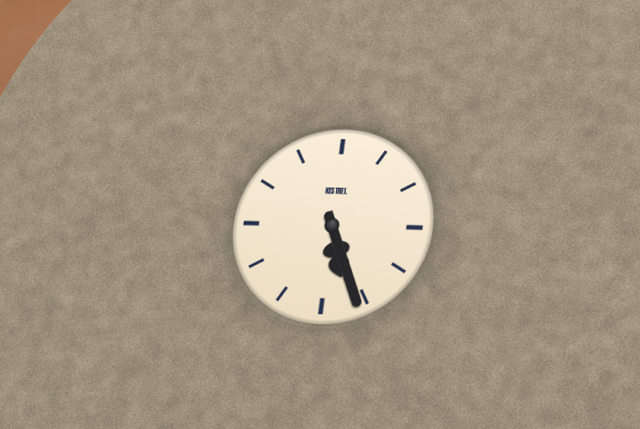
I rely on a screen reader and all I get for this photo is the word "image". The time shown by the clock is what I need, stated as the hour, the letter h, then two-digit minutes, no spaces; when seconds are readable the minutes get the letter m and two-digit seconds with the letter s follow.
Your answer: 5h26
